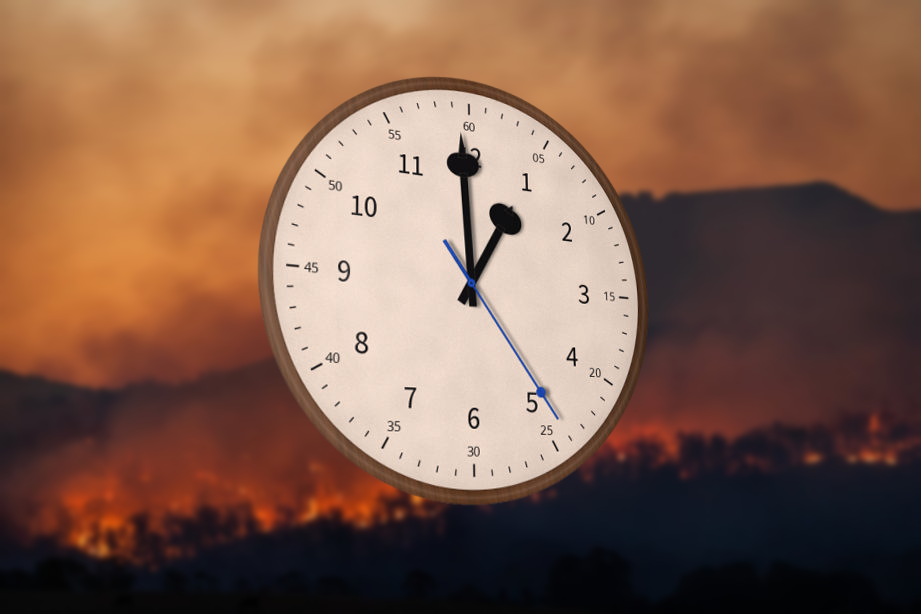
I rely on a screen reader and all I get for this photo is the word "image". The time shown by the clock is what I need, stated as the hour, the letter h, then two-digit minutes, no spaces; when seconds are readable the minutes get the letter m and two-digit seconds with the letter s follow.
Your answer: 12h59m24s
